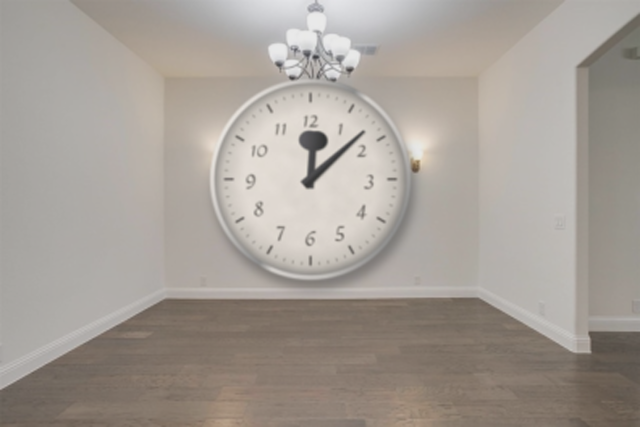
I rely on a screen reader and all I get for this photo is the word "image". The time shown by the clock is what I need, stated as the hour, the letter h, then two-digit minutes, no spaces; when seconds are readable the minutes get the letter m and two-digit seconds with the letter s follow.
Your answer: 12h08
